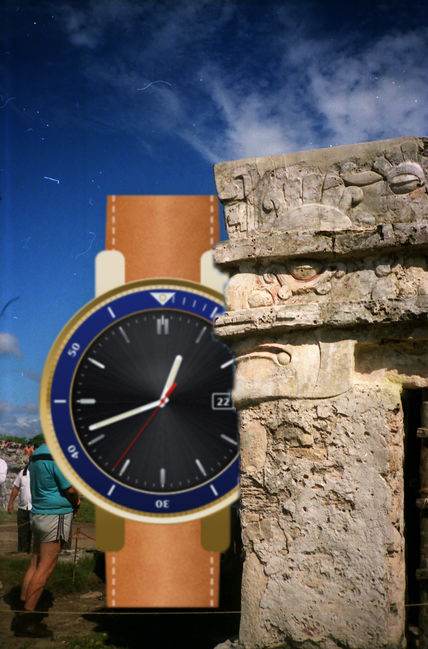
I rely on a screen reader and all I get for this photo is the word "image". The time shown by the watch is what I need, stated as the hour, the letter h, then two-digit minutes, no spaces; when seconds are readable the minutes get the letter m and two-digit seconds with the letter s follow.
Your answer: 12h41m36s
